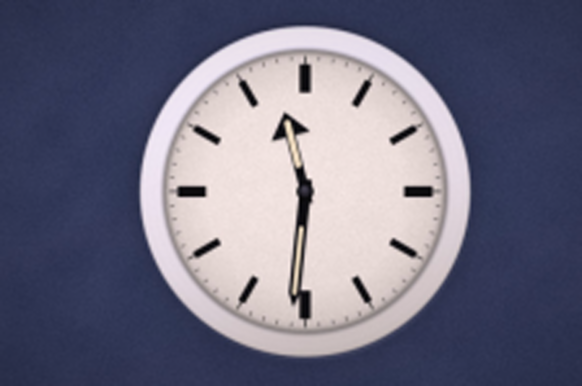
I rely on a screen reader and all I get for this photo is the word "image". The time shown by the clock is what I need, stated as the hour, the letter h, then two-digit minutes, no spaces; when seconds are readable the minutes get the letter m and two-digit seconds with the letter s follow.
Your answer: 11h31
